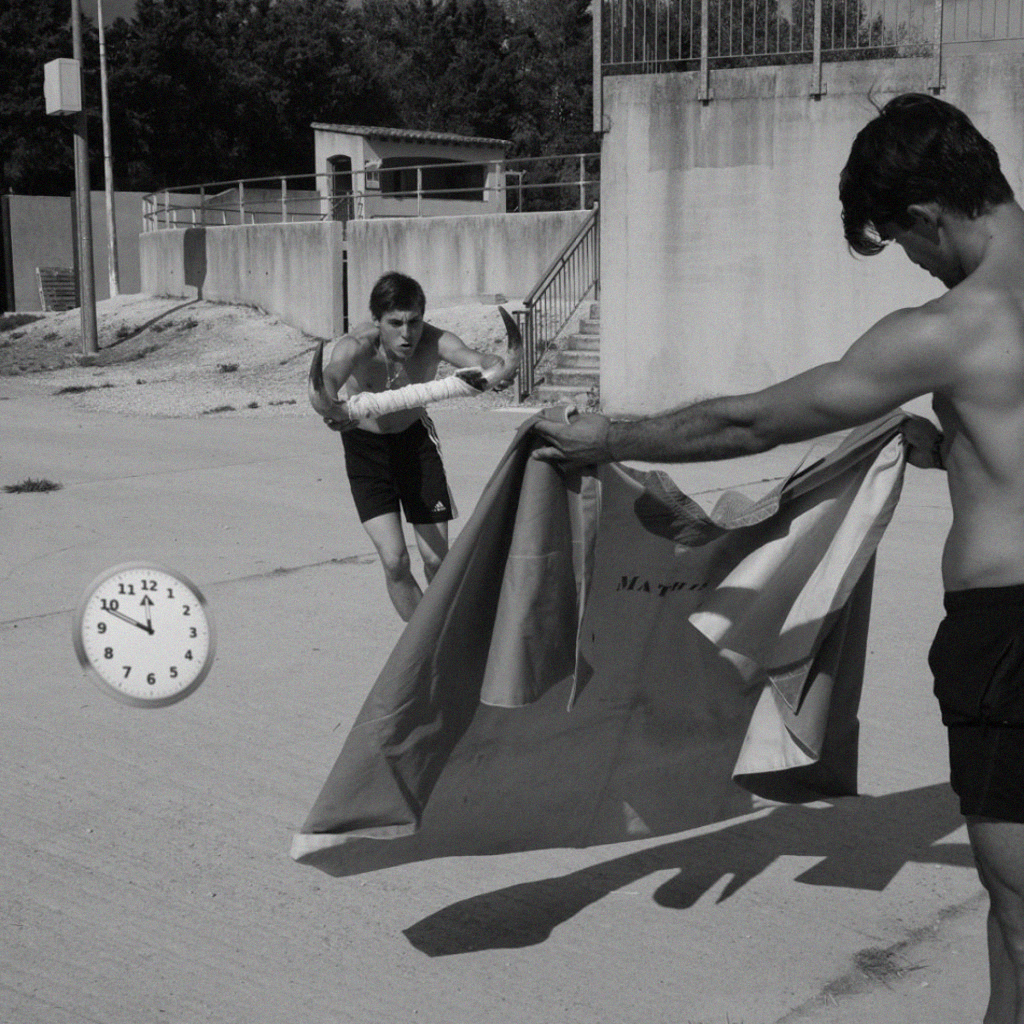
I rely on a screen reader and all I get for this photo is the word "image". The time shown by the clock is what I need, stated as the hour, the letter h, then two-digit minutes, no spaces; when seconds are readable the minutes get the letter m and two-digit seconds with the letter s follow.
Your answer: 11h49
